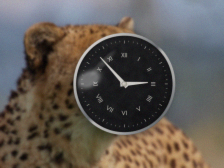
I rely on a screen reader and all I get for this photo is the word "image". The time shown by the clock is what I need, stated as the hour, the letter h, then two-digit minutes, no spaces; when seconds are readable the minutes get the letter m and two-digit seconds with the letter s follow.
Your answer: 2h53
